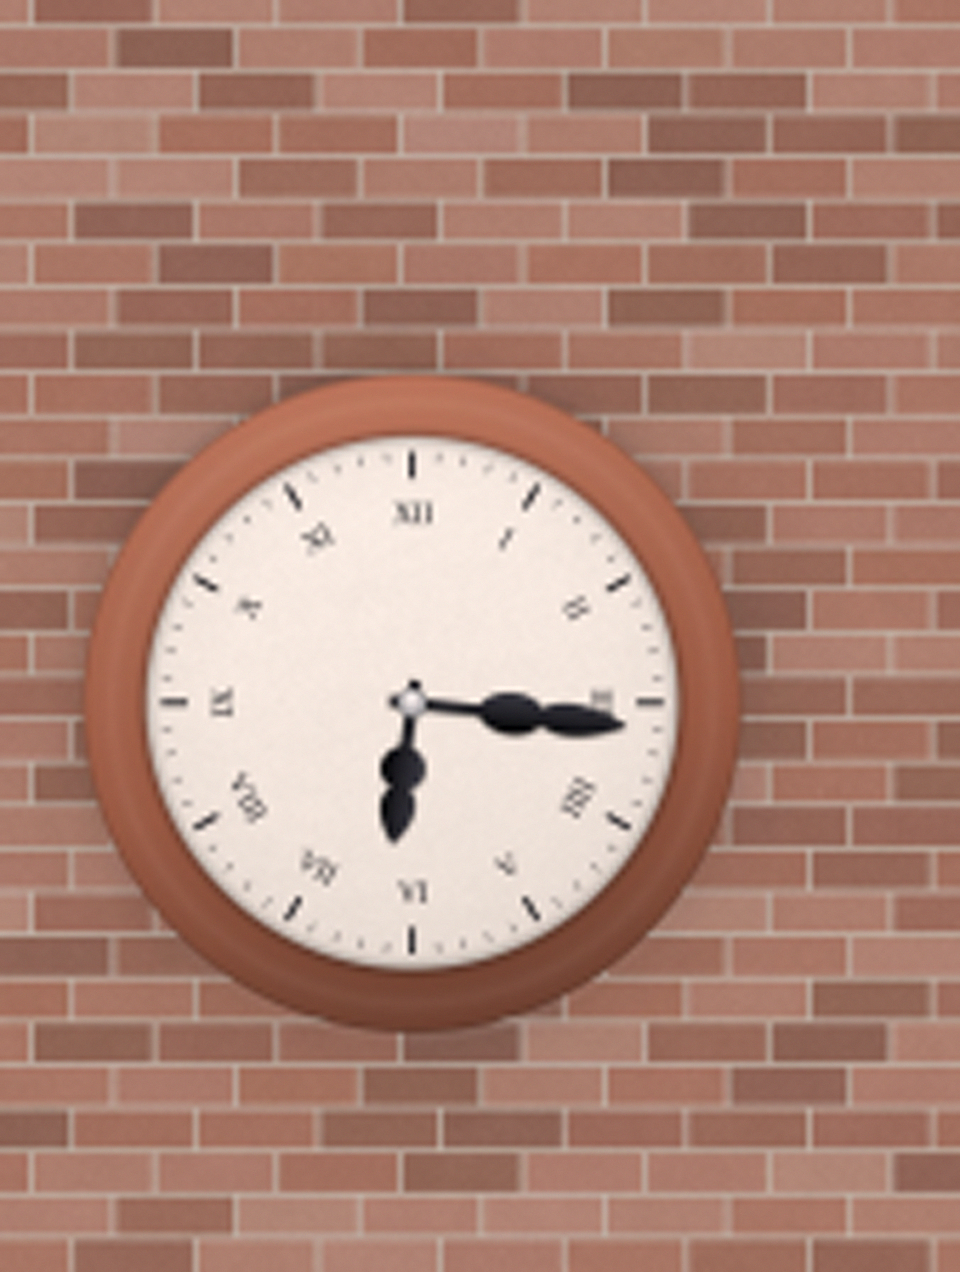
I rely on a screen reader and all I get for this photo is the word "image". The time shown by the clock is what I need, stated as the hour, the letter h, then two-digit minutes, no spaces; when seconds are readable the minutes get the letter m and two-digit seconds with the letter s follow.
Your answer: 6h16
